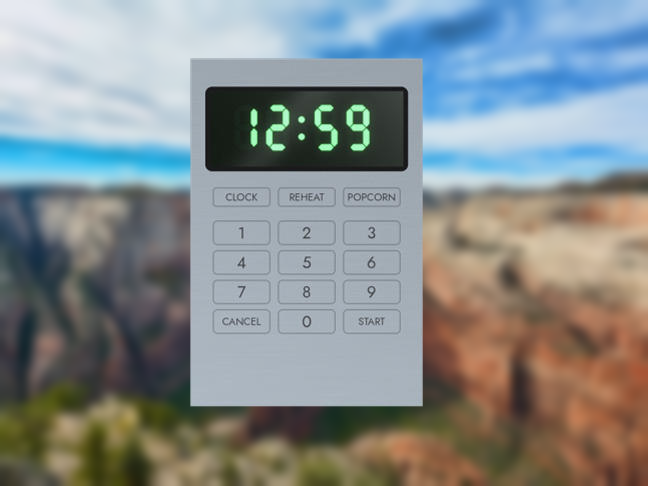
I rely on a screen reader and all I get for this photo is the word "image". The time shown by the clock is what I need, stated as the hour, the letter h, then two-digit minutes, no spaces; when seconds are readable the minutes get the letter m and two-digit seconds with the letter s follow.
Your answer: 12h59
